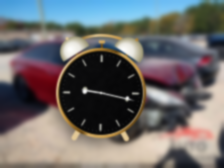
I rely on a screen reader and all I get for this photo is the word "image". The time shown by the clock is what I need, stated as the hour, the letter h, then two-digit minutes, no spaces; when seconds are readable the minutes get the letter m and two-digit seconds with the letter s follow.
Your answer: 9h17
